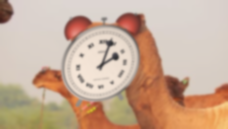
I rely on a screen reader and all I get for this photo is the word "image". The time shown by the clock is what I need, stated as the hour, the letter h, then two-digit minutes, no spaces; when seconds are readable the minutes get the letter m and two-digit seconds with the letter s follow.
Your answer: 2h03
